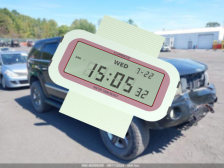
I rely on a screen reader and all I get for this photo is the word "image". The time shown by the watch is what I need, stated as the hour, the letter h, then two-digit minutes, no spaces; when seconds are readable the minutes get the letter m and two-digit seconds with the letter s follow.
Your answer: 15h05m32s
